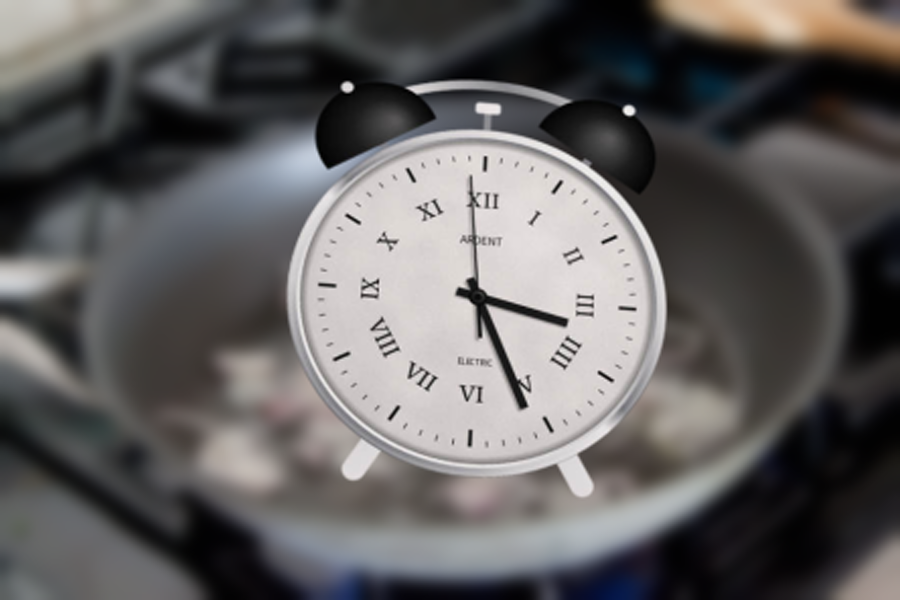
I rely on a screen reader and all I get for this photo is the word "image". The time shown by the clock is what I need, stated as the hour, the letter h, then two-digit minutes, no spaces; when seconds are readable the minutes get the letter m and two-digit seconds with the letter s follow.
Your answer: 3h25m59s
